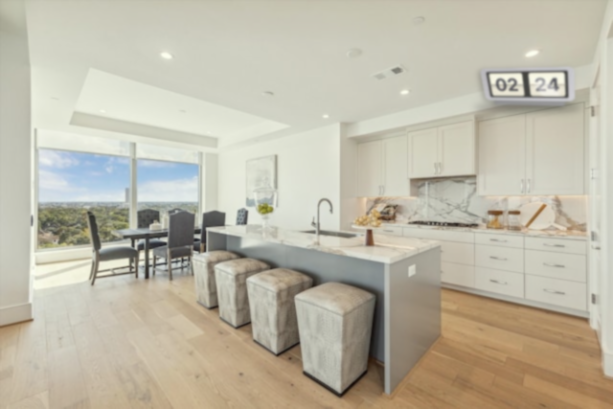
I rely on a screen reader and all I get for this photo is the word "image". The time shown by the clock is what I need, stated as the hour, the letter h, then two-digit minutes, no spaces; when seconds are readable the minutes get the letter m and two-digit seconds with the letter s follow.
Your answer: 2h24
